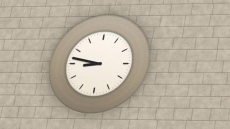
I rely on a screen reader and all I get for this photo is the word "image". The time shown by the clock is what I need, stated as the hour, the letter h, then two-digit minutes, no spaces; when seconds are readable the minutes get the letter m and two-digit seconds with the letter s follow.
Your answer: 8h47
